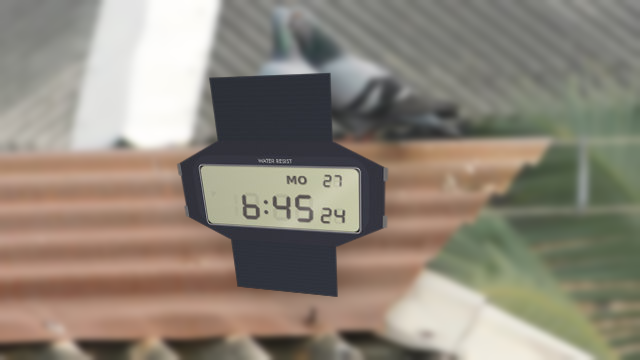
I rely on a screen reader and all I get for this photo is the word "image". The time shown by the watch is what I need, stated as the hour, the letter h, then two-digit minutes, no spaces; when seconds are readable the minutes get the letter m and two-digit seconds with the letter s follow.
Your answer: 6h45m24s
